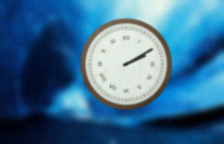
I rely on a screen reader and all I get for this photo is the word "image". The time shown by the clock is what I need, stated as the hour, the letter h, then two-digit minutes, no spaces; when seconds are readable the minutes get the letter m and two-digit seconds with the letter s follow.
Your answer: 2h10
